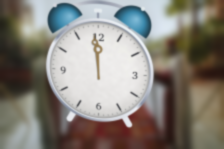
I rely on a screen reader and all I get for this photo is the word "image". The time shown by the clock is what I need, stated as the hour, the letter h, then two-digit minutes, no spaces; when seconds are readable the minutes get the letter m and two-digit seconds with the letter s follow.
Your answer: 11h59
